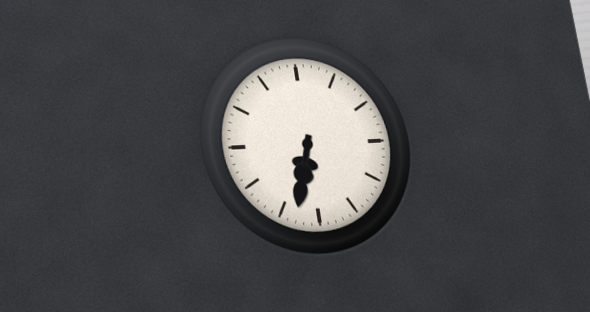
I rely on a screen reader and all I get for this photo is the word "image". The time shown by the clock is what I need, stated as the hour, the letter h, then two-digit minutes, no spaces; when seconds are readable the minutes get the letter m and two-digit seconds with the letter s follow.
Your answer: 6h33
